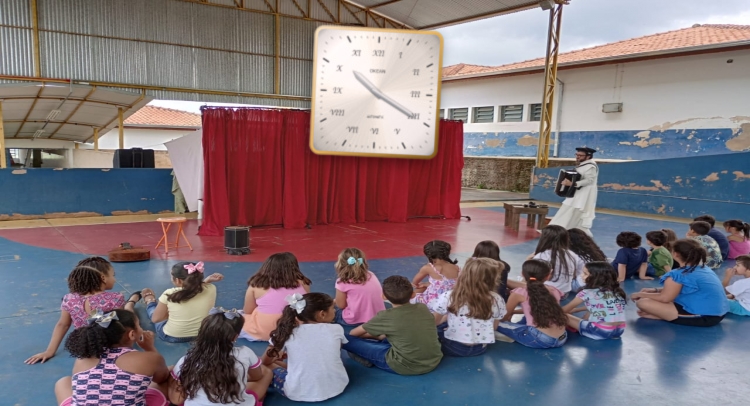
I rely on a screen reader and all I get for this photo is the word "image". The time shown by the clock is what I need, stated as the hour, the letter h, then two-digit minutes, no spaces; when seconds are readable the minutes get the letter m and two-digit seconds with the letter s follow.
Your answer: 10h20
